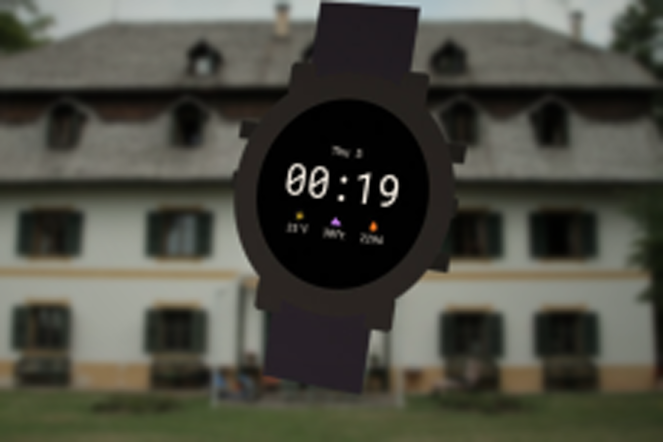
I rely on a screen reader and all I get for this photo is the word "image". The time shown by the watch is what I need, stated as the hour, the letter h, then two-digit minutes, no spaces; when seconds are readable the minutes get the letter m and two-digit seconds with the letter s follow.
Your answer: 0h19
